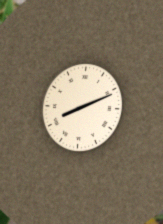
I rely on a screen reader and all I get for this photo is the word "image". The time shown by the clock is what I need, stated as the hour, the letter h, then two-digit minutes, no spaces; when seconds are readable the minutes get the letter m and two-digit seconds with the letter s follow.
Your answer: 8h11
